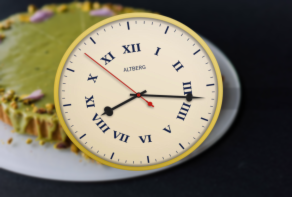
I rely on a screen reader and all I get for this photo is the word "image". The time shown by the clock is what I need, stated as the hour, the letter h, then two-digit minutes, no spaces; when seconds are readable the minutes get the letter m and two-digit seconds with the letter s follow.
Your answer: 8h16m53s
